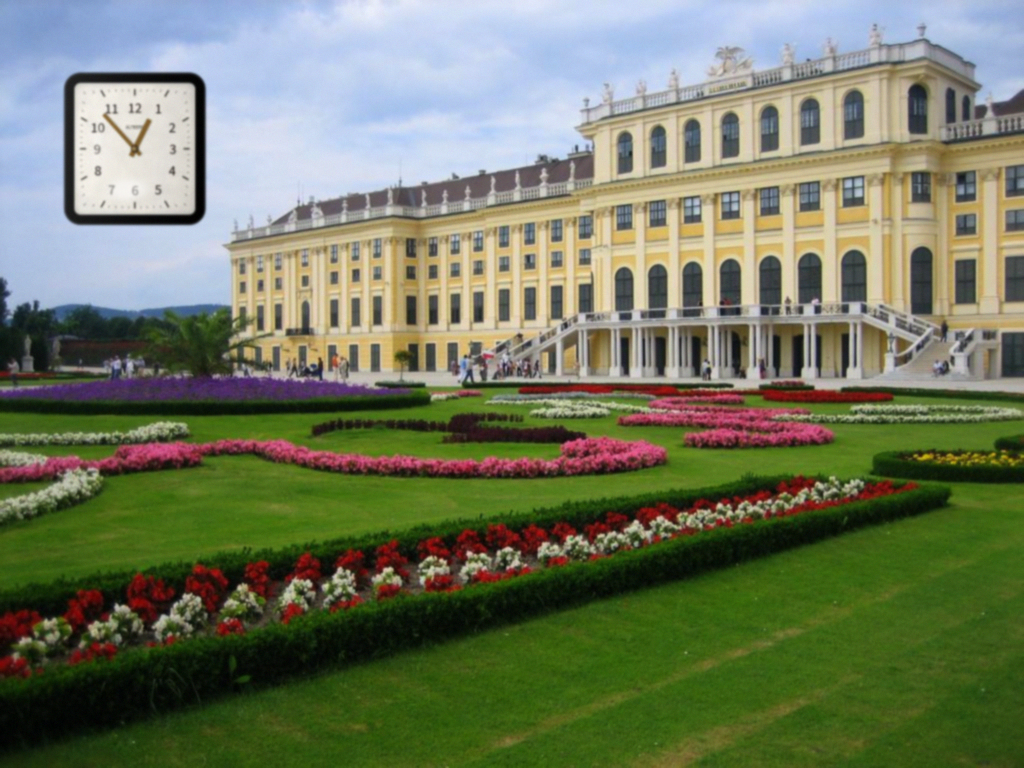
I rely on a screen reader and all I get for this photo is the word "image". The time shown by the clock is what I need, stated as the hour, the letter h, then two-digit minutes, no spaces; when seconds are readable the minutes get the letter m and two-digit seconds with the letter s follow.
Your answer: 12h53
